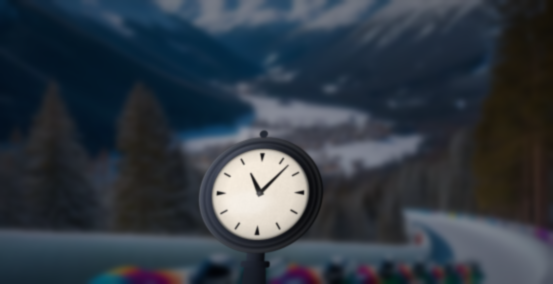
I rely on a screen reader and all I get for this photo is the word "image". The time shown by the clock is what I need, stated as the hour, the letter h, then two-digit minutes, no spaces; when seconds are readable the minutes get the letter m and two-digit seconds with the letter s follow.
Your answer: 11h07
